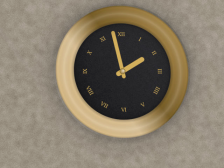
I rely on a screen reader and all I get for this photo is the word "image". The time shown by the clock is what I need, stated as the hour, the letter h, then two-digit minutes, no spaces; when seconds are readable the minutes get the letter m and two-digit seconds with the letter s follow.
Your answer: 1h58
